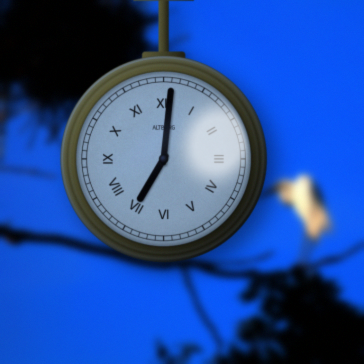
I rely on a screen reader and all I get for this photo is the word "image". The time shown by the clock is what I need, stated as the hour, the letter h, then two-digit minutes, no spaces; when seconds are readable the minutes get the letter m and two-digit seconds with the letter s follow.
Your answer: 7h01
